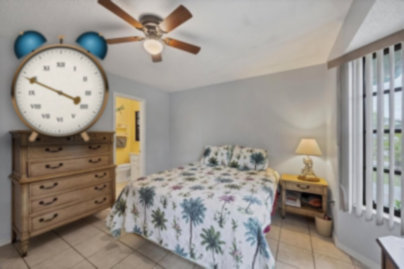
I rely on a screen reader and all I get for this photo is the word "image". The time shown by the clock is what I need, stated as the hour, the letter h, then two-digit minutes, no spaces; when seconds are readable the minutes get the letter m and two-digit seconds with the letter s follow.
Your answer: 3h49
